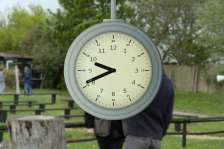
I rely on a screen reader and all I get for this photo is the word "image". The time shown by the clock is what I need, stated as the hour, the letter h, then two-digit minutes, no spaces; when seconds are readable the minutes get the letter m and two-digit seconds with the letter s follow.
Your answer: 9h41
